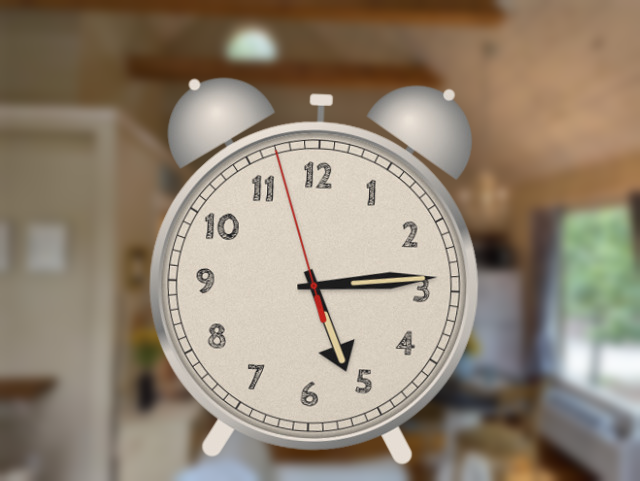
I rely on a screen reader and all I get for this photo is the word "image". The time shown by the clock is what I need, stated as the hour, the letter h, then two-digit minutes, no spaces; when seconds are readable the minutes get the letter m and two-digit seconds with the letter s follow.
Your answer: 5h13m57s
